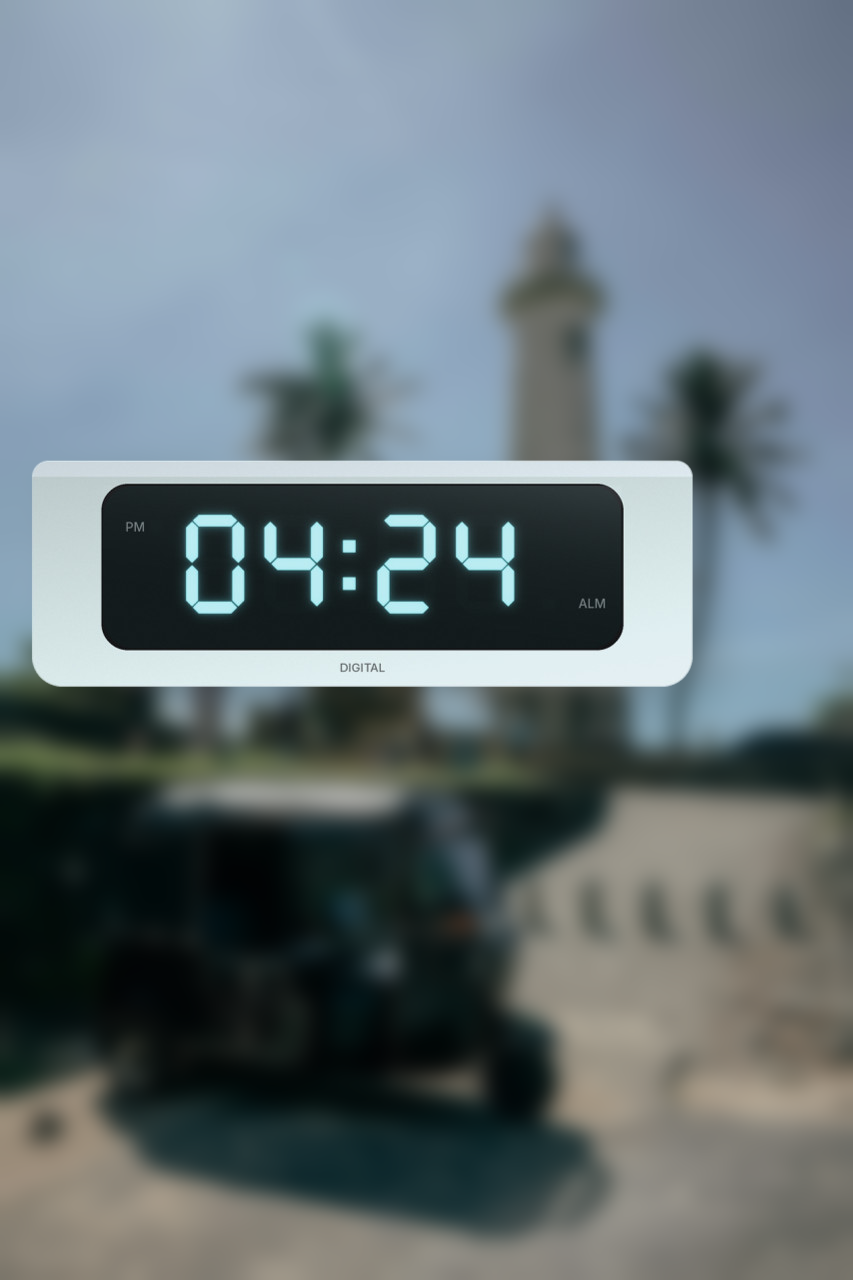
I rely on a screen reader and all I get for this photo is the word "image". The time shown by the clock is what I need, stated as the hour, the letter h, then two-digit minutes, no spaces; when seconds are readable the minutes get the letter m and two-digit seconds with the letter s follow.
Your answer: 4h24
